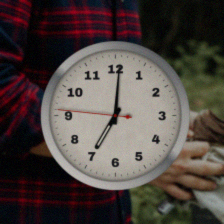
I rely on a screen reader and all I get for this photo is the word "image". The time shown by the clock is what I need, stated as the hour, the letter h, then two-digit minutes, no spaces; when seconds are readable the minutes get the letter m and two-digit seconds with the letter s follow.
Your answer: 7h00m46s
